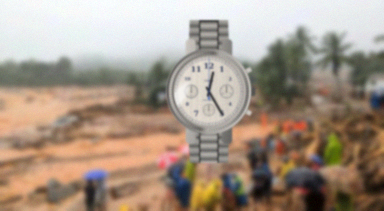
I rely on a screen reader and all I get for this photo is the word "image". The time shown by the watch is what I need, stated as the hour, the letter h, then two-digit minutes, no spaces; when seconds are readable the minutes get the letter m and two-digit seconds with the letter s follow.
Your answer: 12h25
